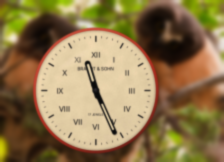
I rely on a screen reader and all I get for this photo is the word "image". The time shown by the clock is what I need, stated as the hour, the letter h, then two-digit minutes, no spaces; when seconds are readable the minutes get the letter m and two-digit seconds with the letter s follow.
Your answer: 11h26
